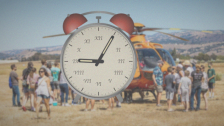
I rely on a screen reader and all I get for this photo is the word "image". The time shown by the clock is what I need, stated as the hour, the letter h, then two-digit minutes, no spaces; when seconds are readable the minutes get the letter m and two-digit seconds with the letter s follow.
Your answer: 9h05
